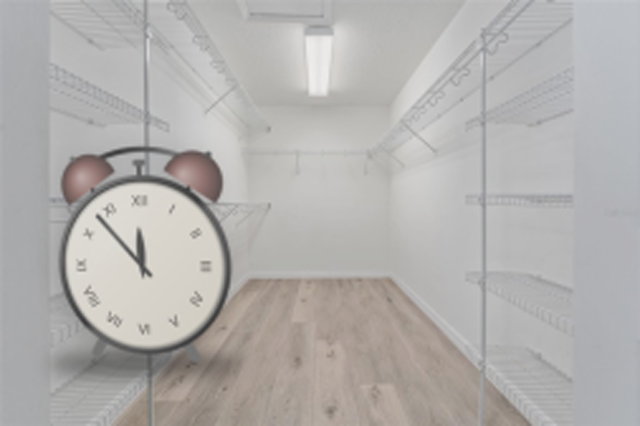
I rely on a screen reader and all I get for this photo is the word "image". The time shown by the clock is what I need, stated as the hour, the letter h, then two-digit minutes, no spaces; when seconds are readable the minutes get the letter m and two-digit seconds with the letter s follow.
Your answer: 11h53
